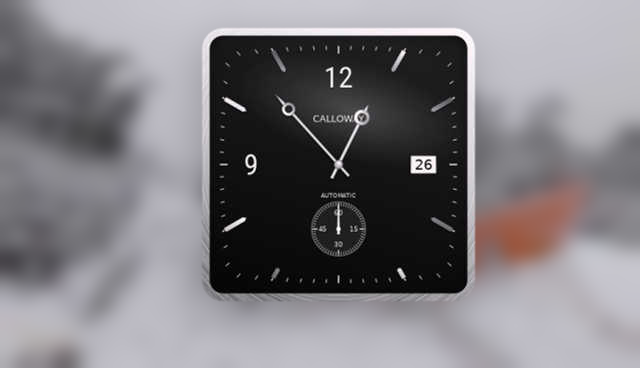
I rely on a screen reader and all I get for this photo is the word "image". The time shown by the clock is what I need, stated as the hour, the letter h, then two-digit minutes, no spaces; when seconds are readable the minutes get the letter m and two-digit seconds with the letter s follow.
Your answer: 12h53
